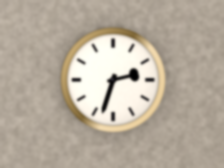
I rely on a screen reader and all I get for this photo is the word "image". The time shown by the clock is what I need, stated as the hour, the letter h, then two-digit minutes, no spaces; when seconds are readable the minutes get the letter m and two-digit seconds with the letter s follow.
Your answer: 2h33
